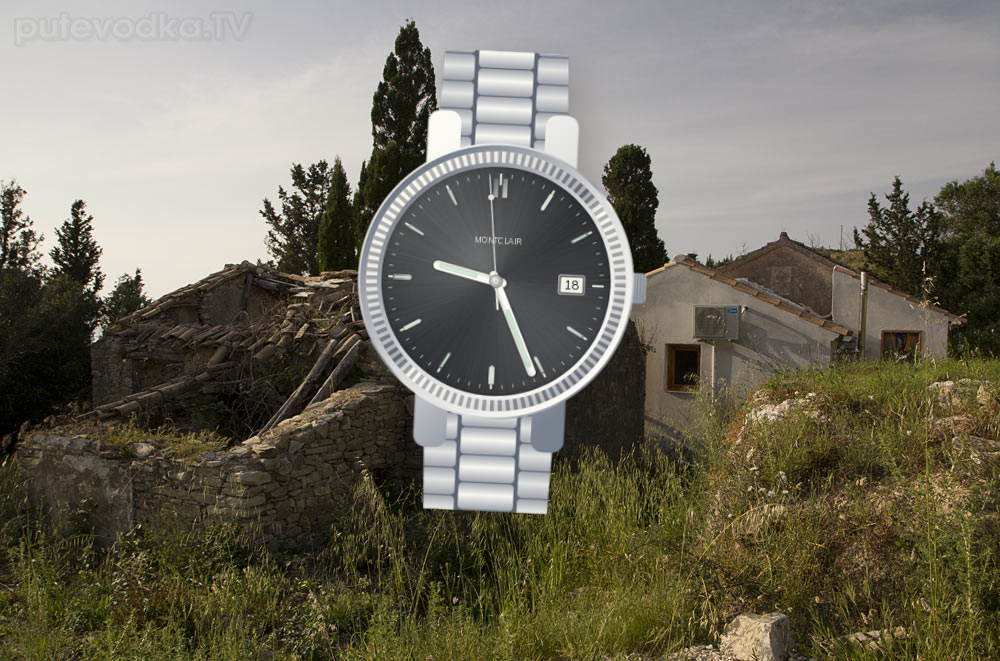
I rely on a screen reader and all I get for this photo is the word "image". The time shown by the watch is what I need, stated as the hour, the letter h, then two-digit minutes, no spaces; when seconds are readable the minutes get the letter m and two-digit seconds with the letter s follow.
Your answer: 9h25m59s
